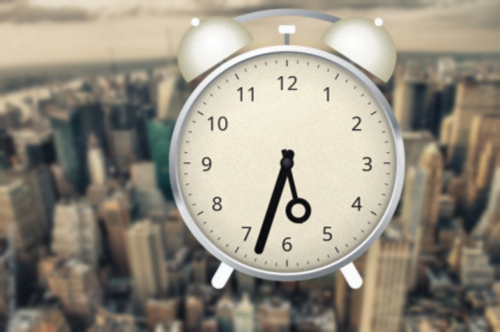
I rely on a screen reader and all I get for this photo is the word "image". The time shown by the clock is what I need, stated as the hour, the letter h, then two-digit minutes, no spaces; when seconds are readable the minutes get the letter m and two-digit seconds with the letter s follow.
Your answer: 5h33
